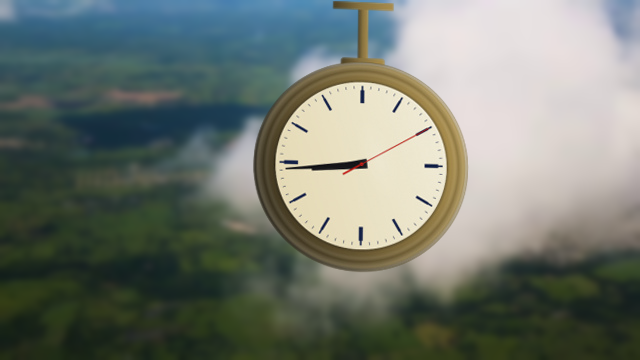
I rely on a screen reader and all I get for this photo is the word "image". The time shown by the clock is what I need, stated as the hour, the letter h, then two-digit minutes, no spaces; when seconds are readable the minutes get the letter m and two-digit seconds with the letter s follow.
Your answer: 8h44m10s
